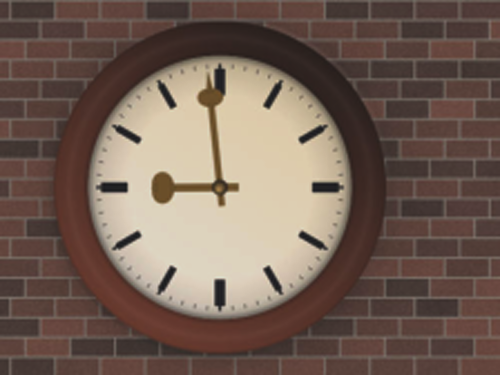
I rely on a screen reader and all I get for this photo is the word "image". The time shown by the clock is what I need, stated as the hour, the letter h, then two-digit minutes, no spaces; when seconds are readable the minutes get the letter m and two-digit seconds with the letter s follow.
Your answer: 8h59
